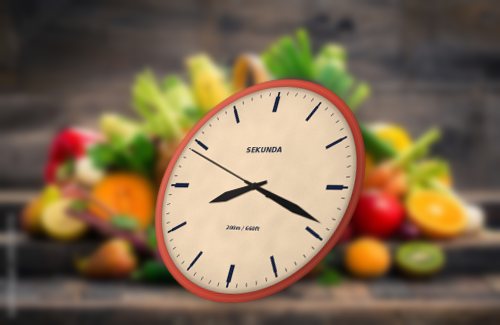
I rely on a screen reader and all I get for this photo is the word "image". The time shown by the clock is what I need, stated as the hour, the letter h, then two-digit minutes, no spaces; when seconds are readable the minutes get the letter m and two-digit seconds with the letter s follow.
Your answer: 8h18m49s
